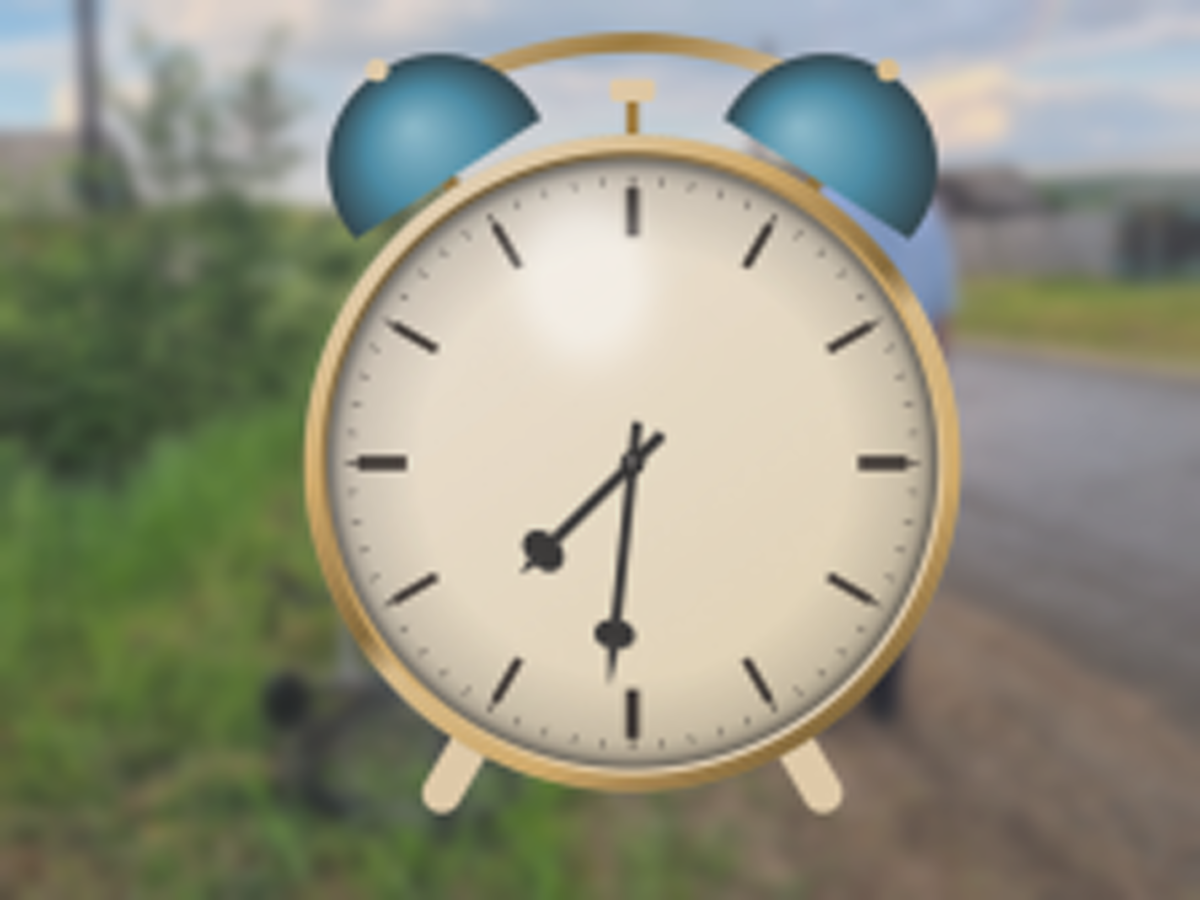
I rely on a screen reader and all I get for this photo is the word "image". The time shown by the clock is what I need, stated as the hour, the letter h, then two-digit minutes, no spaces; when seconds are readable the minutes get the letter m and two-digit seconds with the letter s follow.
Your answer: 7h31
